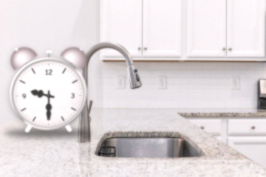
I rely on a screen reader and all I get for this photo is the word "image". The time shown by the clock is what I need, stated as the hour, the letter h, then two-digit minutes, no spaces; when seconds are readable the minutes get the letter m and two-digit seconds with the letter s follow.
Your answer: 9h30
